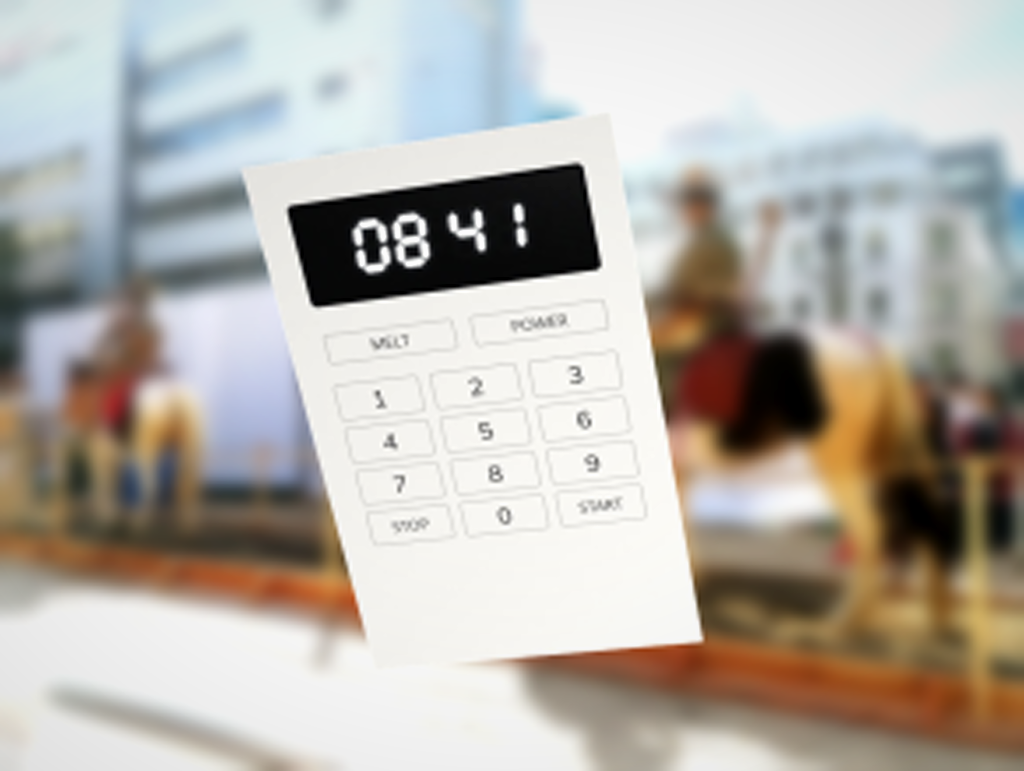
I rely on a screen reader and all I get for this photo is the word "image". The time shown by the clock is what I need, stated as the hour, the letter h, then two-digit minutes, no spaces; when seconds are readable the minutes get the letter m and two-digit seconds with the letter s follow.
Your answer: 8h41
